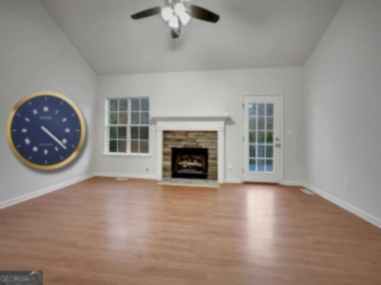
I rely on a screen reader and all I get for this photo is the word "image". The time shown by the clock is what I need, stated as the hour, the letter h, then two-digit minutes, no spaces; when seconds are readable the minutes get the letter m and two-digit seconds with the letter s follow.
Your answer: 4h22
